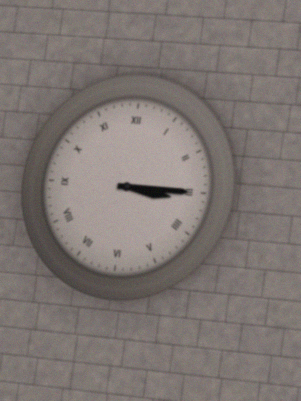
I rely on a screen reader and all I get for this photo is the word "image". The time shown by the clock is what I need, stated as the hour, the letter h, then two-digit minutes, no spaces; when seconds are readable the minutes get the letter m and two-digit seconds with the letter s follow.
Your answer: 3h15
